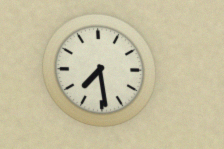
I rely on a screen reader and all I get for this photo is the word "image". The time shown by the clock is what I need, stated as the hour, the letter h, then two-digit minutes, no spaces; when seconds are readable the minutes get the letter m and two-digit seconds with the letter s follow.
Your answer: 7h29
